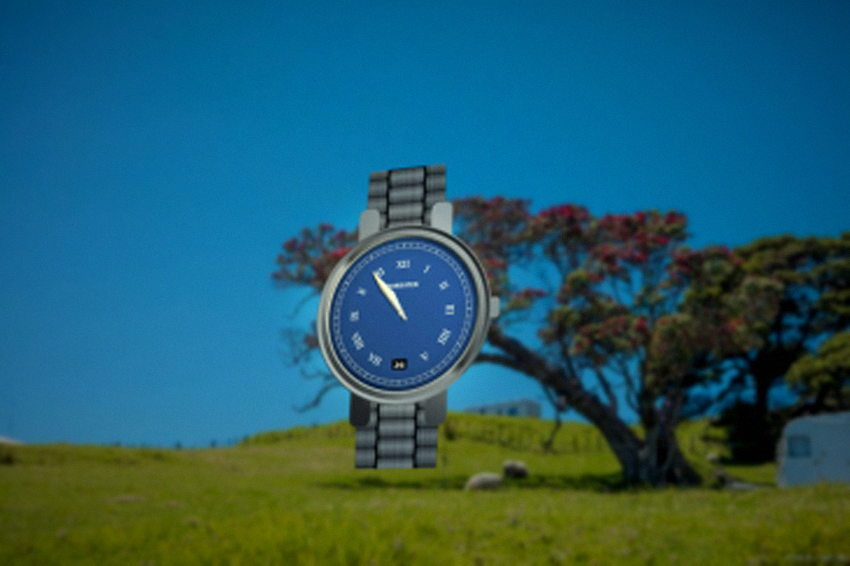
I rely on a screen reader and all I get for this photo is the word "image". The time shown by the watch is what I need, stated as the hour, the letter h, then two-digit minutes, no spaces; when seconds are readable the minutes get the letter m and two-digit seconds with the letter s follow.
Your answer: 10h54
